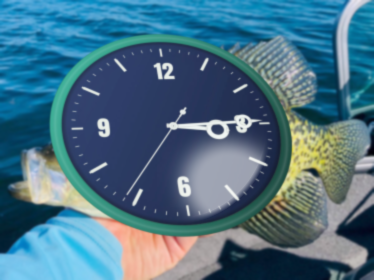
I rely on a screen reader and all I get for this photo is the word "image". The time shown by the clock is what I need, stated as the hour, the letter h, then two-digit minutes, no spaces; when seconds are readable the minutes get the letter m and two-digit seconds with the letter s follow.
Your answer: 3h14m36s
